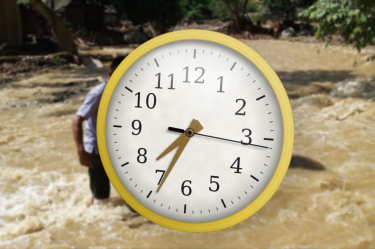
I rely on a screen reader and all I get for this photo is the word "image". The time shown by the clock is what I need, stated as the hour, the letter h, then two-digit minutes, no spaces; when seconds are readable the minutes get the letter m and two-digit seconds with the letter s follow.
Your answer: 7h34m16s
